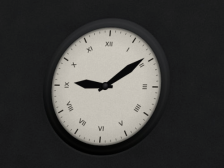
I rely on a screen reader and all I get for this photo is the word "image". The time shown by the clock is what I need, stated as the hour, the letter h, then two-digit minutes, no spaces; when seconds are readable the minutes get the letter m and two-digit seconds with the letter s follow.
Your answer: 9h09
